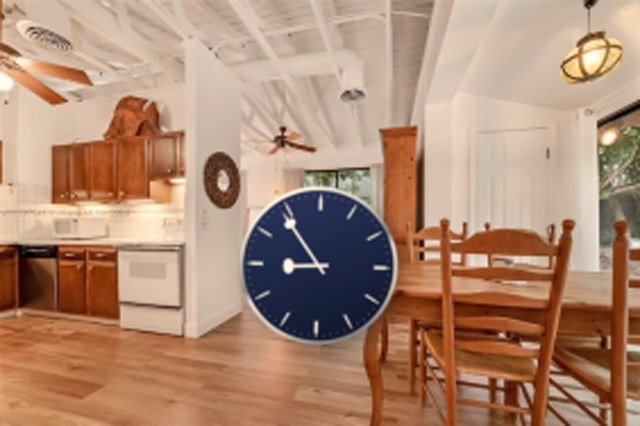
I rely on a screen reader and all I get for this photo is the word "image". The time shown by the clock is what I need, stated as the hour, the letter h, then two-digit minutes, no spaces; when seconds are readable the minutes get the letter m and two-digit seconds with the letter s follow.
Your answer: 8h54
